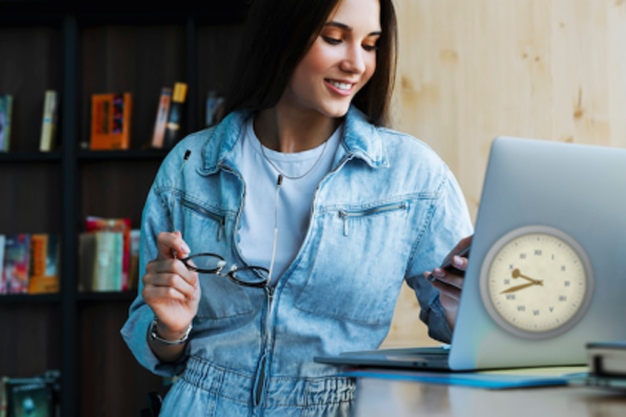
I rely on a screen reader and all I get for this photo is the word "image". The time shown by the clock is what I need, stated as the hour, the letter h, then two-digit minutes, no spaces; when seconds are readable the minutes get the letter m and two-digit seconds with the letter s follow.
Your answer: 9h42
